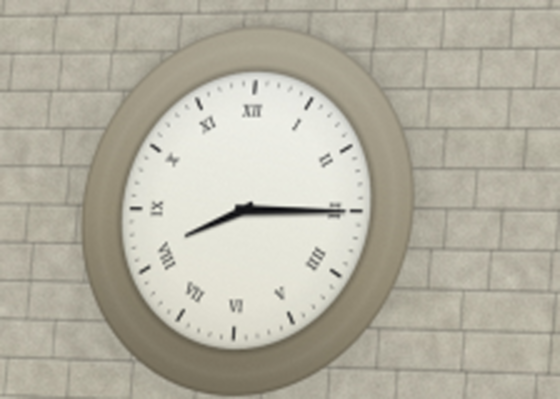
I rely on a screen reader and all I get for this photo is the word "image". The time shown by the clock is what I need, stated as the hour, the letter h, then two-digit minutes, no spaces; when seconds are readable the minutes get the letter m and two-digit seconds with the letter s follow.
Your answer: 8h15
